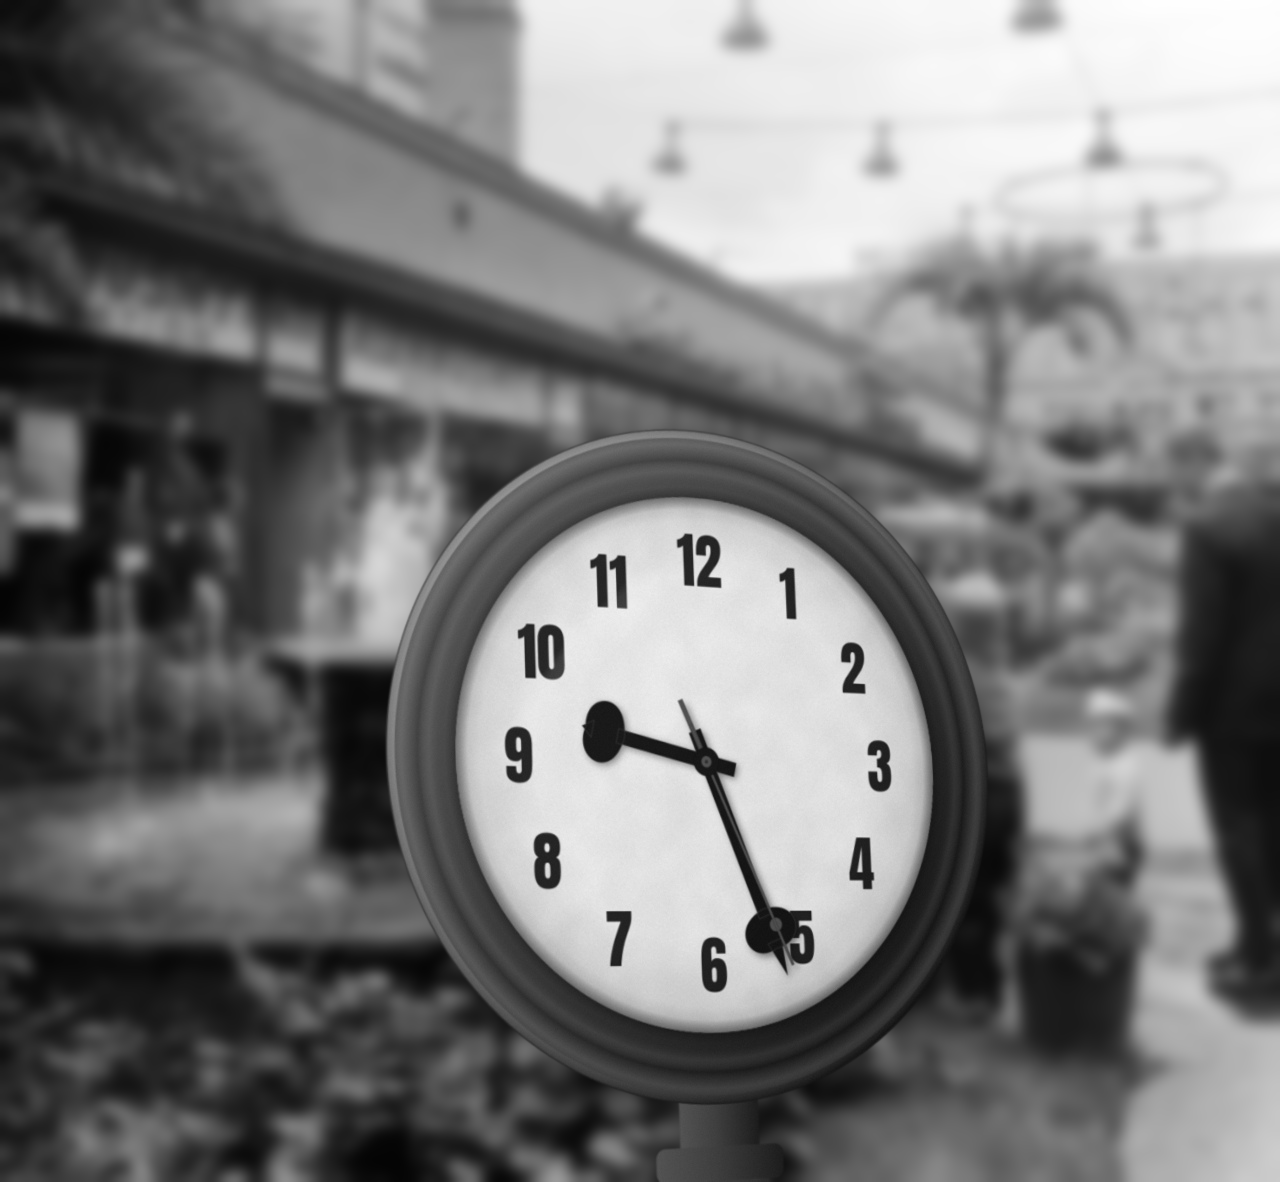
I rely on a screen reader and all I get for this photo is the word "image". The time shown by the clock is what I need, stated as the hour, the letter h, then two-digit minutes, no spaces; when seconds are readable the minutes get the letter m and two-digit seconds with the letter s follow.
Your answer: 9h26m26s
